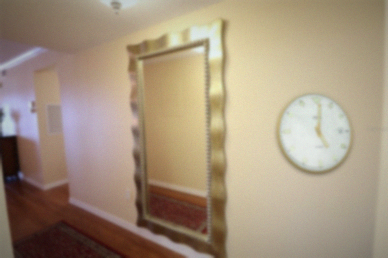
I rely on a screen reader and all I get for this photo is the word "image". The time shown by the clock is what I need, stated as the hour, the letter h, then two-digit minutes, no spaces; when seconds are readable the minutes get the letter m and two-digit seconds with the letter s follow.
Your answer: 5h01
